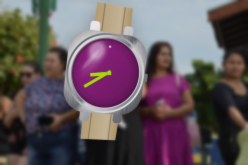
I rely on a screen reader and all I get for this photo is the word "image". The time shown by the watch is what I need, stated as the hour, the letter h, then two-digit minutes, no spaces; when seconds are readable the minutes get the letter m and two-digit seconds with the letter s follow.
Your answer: 8h39
